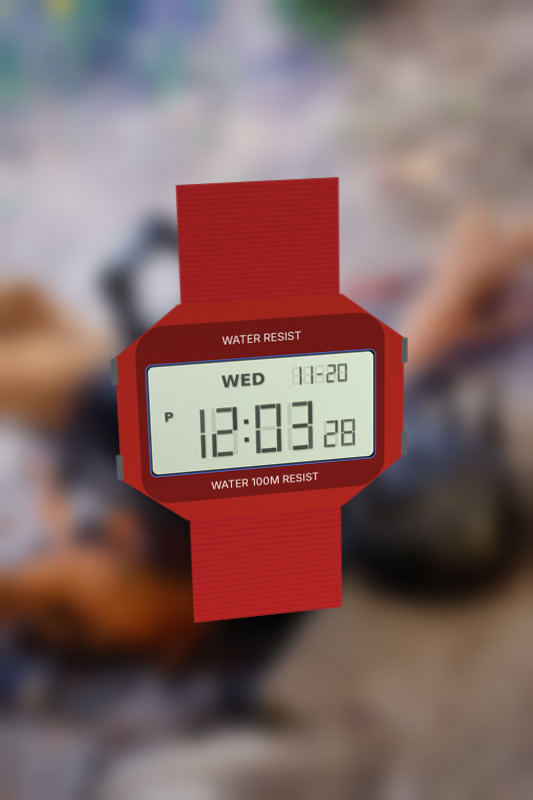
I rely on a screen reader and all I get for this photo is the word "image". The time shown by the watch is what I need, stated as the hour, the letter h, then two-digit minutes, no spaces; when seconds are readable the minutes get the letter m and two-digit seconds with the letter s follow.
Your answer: 12h03m28s
